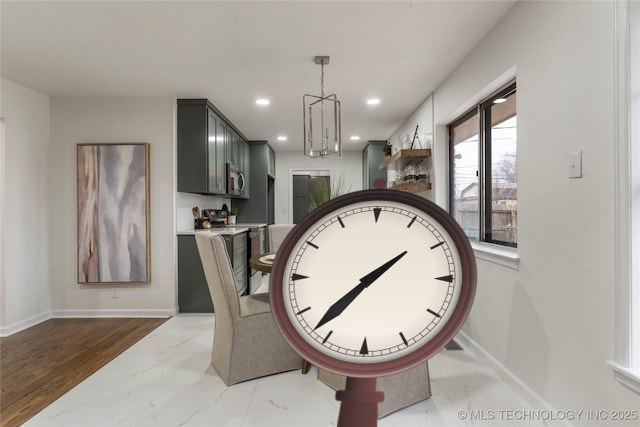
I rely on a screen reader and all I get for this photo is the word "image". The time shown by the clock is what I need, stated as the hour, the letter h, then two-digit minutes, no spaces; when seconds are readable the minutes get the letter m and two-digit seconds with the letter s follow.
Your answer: 1h37
